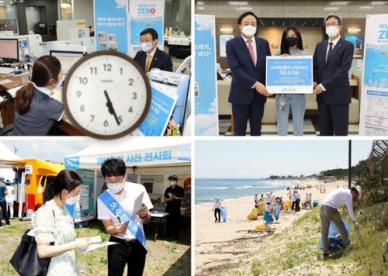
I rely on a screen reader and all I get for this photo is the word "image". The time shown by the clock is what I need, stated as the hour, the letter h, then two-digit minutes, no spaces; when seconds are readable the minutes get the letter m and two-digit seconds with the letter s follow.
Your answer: 5h26
